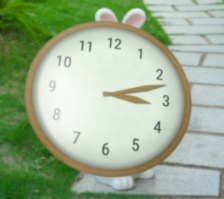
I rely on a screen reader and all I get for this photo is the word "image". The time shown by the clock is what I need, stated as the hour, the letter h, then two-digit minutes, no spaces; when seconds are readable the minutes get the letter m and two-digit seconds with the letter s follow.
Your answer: 3h12
